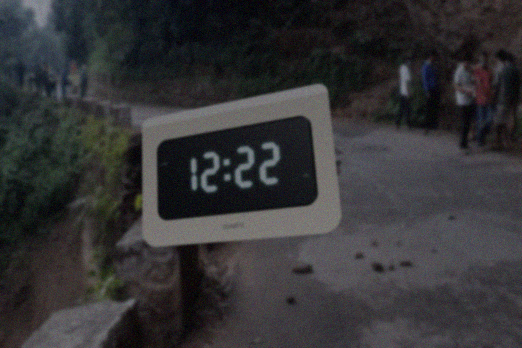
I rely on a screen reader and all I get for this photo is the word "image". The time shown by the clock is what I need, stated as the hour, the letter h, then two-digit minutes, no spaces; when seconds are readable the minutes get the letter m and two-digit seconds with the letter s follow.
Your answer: 12h22
